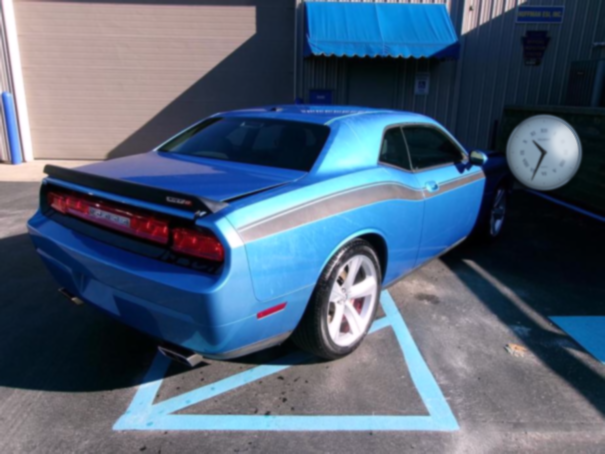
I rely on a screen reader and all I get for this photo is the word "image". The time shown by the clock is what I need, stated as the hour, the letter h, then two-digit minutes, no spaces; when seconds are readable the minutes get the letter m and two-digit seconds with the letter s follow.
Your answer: 10h34
